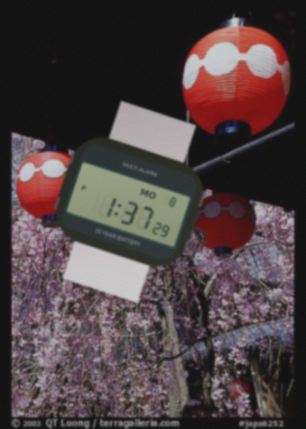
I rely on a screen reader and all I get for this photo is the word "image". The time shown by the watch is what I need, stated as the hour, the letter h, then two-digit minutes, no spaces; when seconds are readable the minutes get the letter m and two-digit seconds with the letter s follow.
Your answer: 1h37m29s
